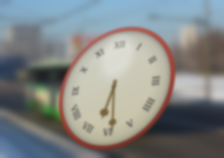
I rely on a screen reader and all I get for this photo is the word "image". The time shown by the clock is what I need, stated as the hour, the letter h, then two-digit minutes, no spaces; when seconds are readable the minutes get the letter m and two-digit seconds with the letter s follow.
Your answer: 6h29
